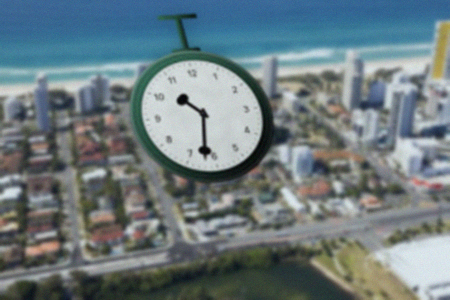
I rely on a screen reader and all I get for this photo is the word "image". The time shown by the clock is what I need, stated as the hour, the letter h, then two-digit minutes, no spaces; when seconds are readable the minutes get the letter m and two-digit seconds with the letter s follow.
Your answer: 10h32
